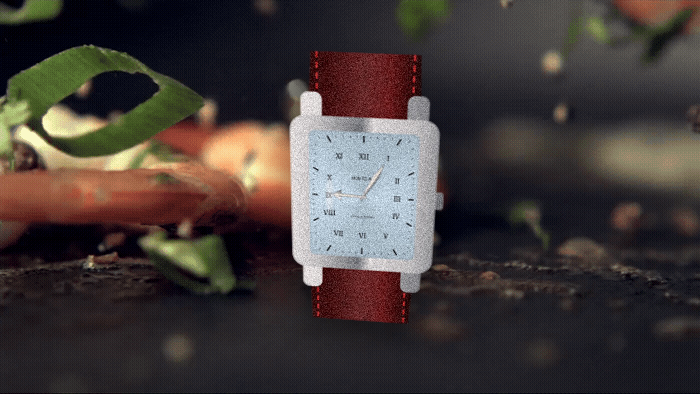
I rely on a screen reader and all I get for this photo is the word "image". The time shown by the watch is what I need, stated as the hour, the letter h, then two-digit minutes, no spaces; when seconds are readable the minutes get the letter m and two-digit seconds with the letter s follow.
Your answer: 9h05
